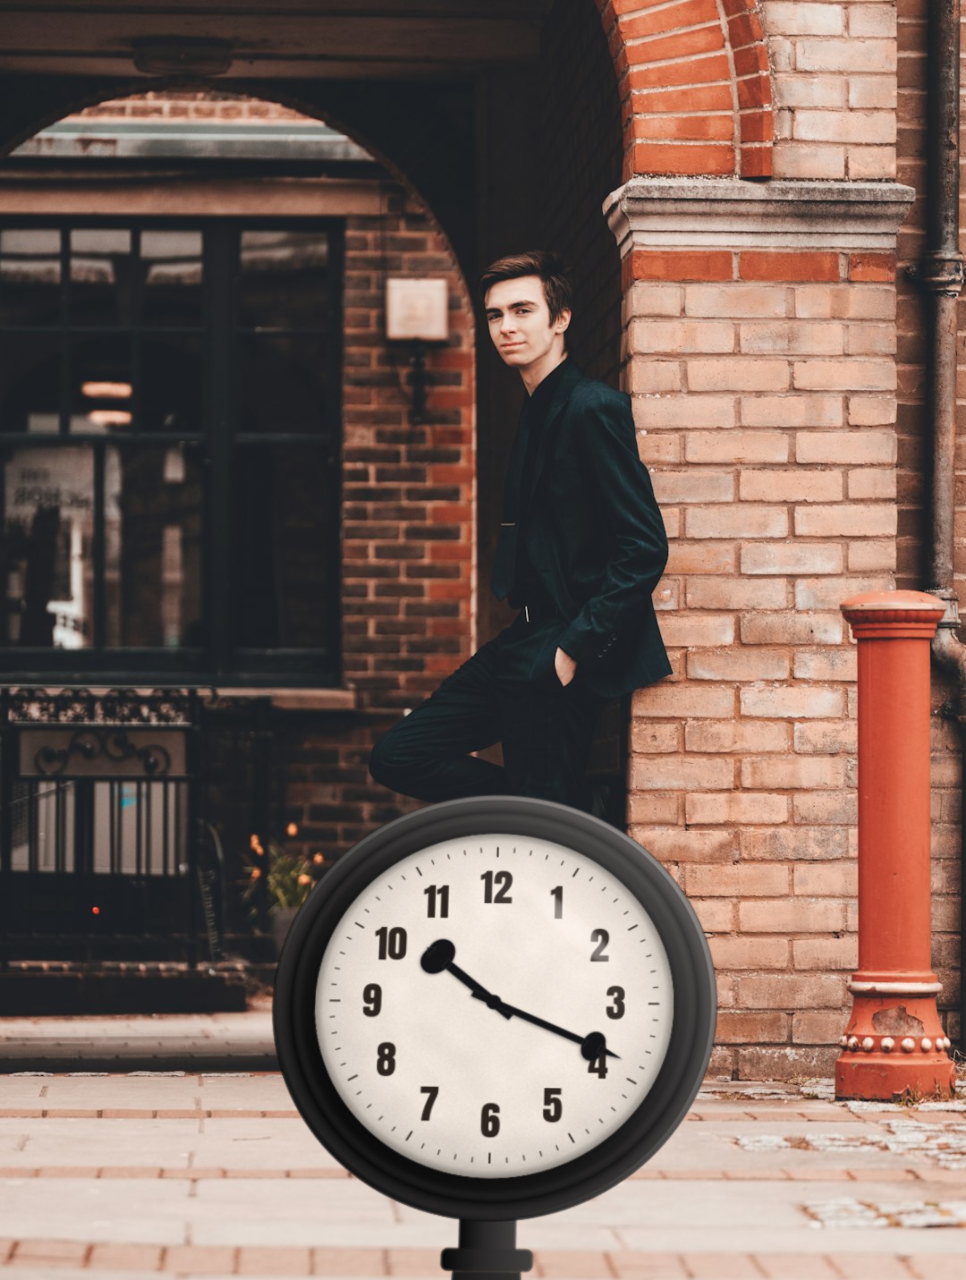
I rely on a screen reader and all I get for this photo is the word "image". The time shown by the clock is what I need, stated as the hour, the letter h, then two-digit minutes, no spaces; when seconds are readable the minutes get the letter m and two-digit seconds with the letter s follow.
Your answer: 10h19
